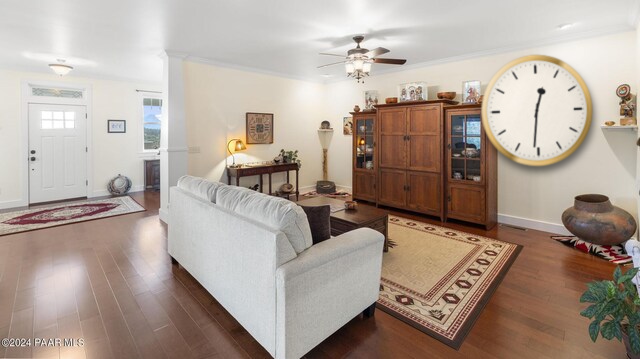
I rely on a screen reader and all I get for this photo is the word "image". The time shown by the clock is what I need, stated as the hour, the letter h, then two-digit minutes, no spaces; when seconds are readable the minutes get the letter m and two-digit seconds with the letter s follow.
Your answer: 12h31
